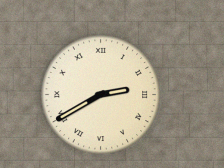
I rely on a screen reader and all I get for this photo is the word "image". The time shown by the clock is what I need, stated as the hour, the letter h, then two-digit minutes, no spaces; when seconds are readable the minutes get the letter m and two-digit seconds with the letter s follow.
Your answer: 2h40
